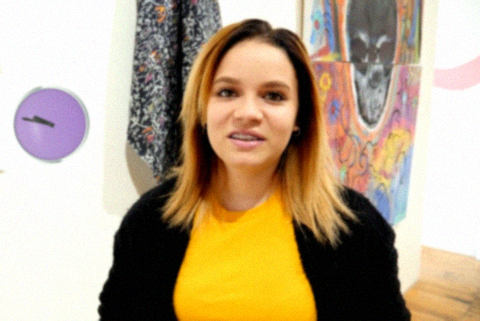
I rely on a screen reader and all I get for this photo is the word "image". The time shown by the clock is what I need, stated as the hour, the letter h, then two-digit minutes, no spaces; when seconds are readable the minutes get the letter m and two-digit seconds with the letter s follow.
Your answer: 9h47
